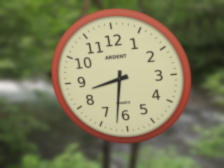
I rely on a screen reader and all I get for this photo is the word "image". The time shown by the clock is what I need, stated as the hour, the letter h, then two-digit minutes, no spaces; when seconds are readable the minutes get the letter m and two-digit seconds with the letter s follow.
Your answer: 8h32
